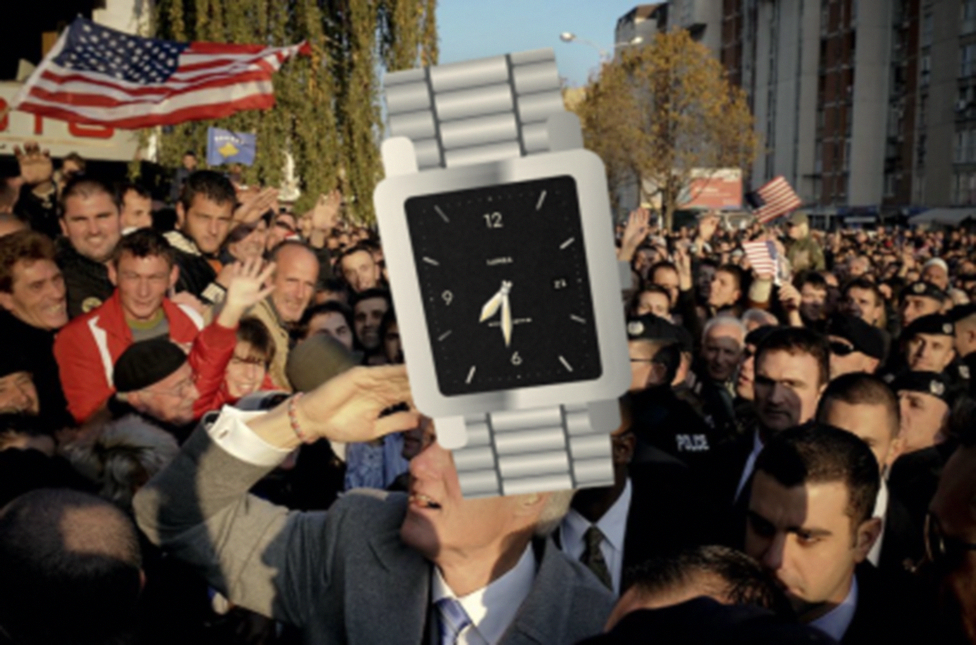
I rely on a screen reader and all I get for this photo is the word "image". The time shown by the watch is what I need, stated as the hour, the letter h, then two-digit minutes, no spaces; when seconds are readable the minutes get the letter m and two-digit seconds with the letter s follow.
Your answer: 7h31
